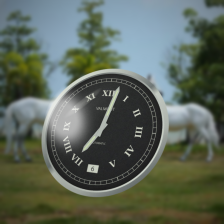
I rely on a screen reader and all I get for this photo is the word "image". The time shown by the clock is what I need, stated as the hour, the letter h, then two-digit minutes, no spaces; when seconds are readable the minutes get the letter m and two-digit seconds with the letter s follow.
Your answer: 7h02
